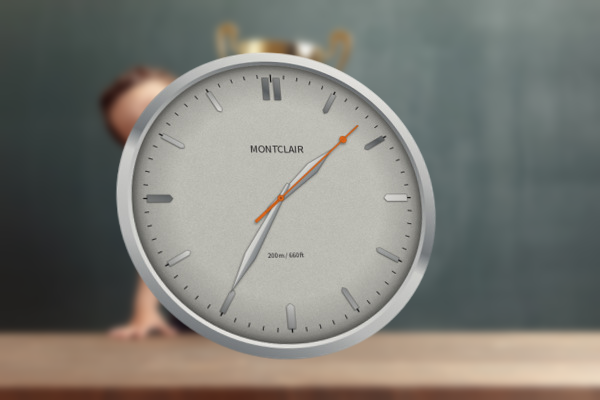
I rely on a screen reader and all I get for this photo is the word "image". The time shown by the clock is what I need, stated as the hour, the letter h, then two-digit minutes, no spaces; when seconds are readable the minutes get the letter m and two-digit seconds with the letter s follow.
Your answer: 1h35m08s
